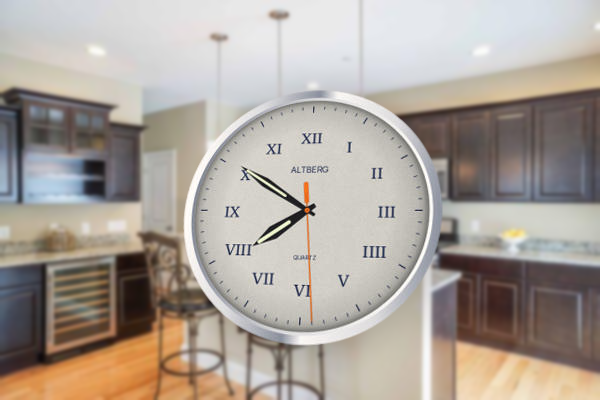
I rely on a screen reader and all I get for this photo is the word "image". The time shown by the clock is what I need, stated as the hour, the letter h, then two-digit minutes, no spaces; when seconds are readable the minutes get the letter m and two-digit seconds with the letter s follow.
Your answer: 7h50m29s
